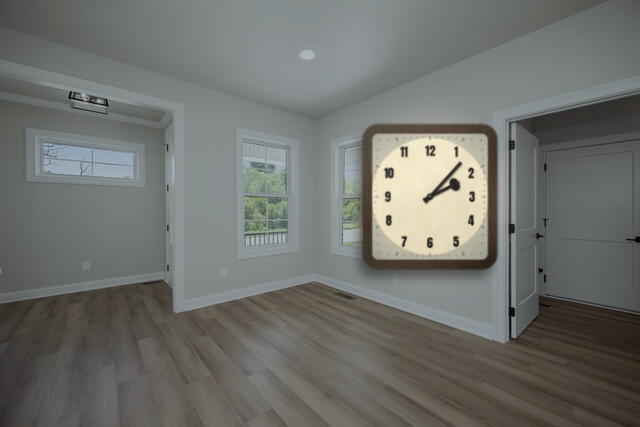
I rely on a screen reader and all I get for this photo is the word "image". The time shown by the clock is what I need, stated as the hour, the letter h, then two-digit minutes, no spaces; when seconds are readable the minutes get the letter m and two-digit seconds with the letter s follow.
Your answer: 2h07
